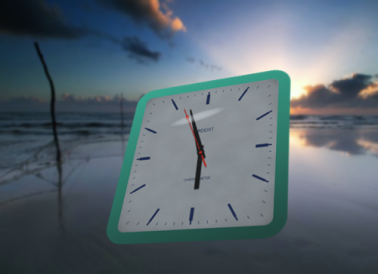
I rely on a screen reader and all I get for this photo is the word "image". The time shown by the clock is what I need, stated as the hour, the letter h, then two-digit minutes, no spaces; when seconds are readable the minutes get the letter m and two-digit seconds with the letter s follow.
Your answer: 5h56m56s
